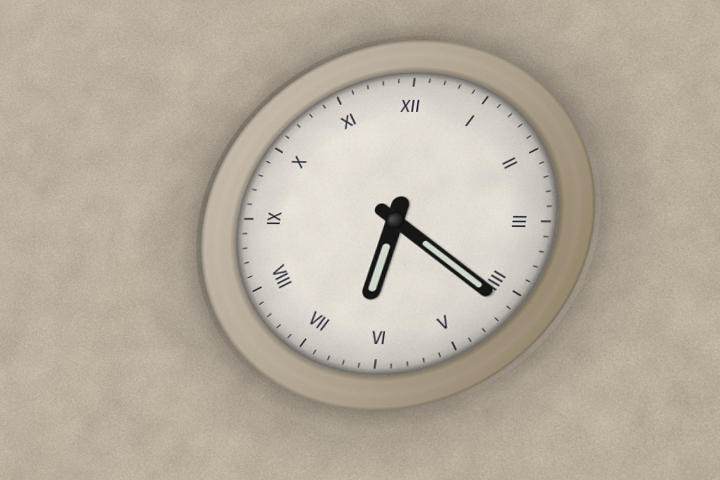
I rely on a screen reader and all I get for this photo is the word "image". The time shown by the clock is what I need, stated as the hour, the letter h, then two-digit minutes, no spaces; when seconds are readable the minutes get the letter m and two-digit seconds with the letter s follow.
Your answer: 6h21
